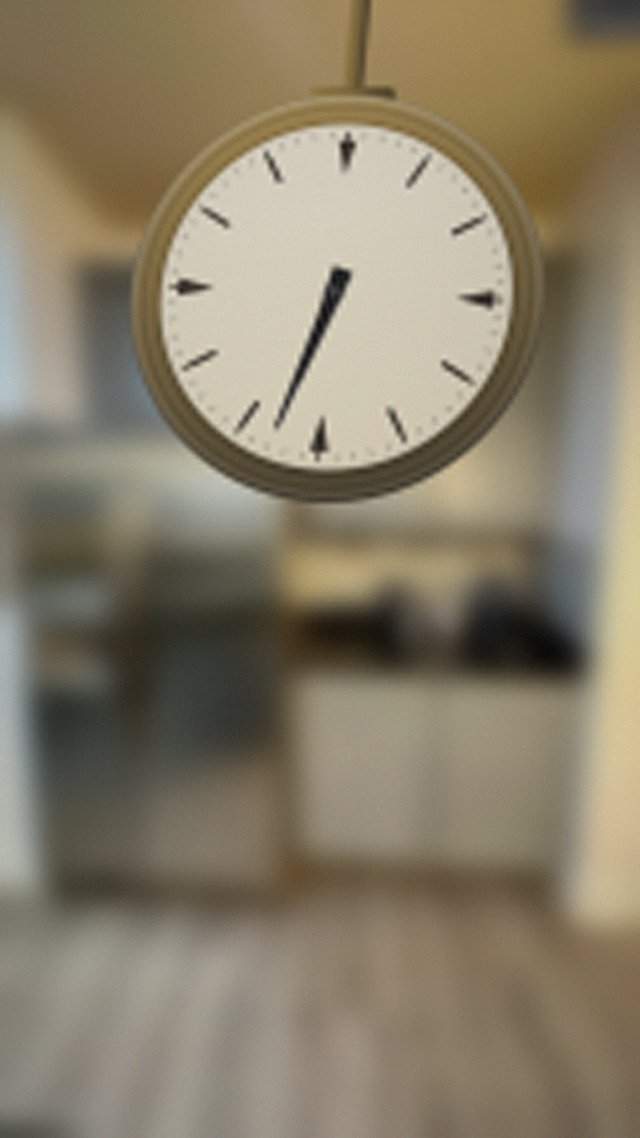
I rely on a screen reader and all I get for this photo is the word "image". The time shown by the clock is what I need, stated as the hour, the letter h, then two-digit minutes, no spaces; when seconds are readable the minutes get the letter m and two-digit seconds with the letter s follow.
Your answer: 6h33
